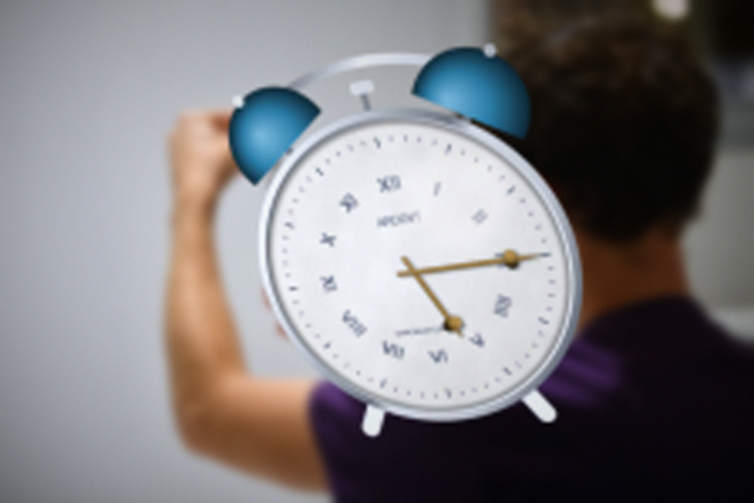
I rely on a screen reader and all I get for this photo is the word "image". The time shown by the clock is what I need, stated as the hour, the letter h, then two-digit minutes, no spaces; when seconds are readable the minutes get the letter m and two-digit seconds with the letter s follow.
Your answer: 5h15
